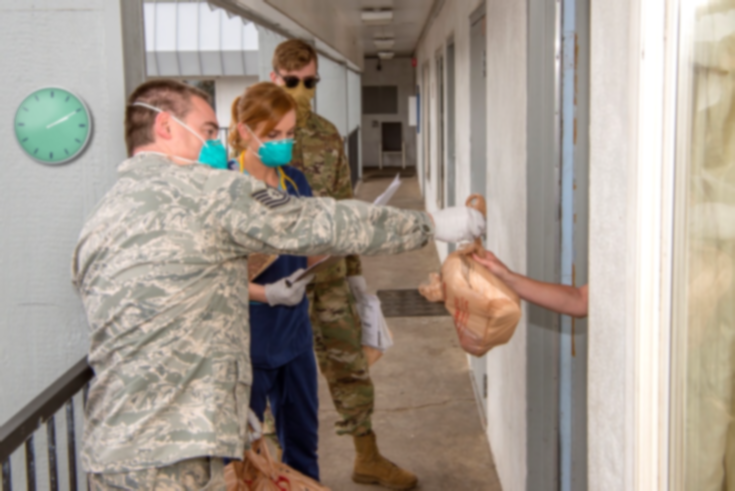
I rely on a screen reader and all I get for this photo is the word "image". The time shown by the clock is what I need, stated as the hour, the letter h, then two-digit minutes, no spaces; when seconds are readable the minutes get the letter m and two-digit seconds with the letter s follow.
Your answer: 2h10
